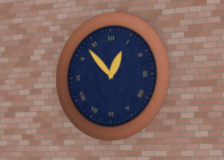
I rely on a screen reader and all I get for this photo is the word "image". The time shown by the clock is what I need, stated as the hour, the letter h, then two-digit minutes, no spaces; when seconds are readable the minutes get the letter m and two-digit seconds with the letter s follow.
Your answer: 12h53
